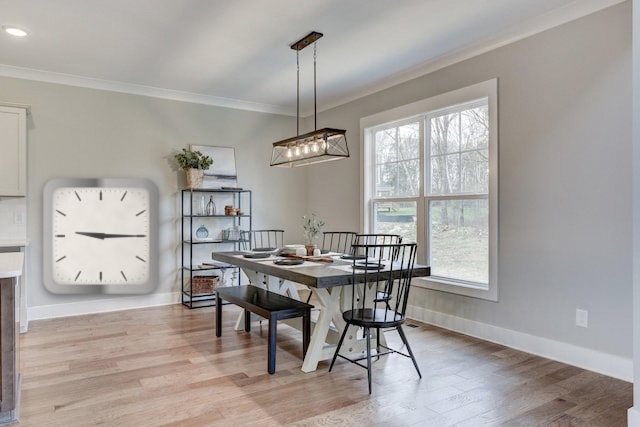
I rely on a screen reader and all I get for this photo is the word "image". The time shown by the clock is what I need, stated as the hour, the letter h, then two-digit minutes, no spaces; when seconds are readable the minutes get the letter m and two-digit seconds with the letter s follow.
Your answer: 9h15
